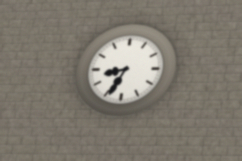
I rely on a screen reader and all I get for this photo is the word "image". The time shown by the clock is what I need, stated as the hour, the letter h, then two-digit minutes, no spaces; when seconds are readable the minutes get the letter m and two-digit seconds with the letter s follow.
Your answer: 8h34
